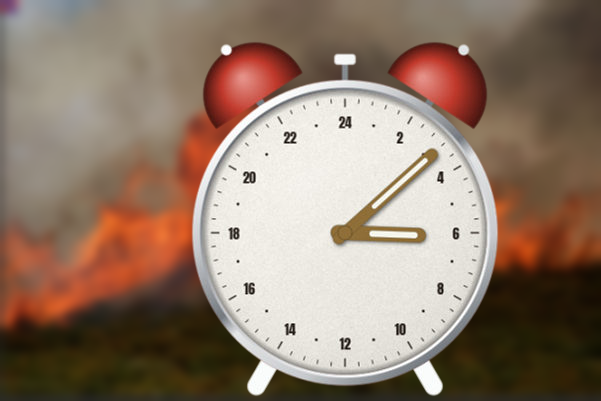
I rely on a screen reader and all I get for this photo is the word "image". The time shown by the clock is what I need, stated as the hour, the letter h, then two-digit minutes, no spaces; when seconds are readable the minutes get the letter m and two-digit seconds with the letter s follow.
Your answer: 6h08
